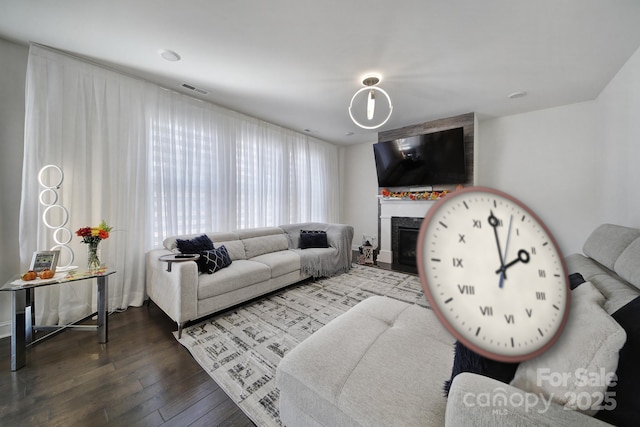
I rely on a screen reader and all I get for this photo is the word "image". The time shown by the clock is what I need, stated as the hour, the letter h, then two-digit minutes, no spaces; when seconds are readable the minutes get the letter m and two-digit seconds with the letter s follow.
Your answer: 1h59m03s
